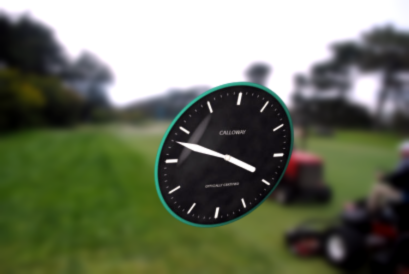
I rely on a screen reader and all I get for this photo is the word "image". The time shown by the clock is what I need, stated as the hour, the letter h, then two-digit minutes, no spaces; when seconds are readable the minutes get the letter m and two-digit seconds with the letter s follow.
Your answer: 3h48
